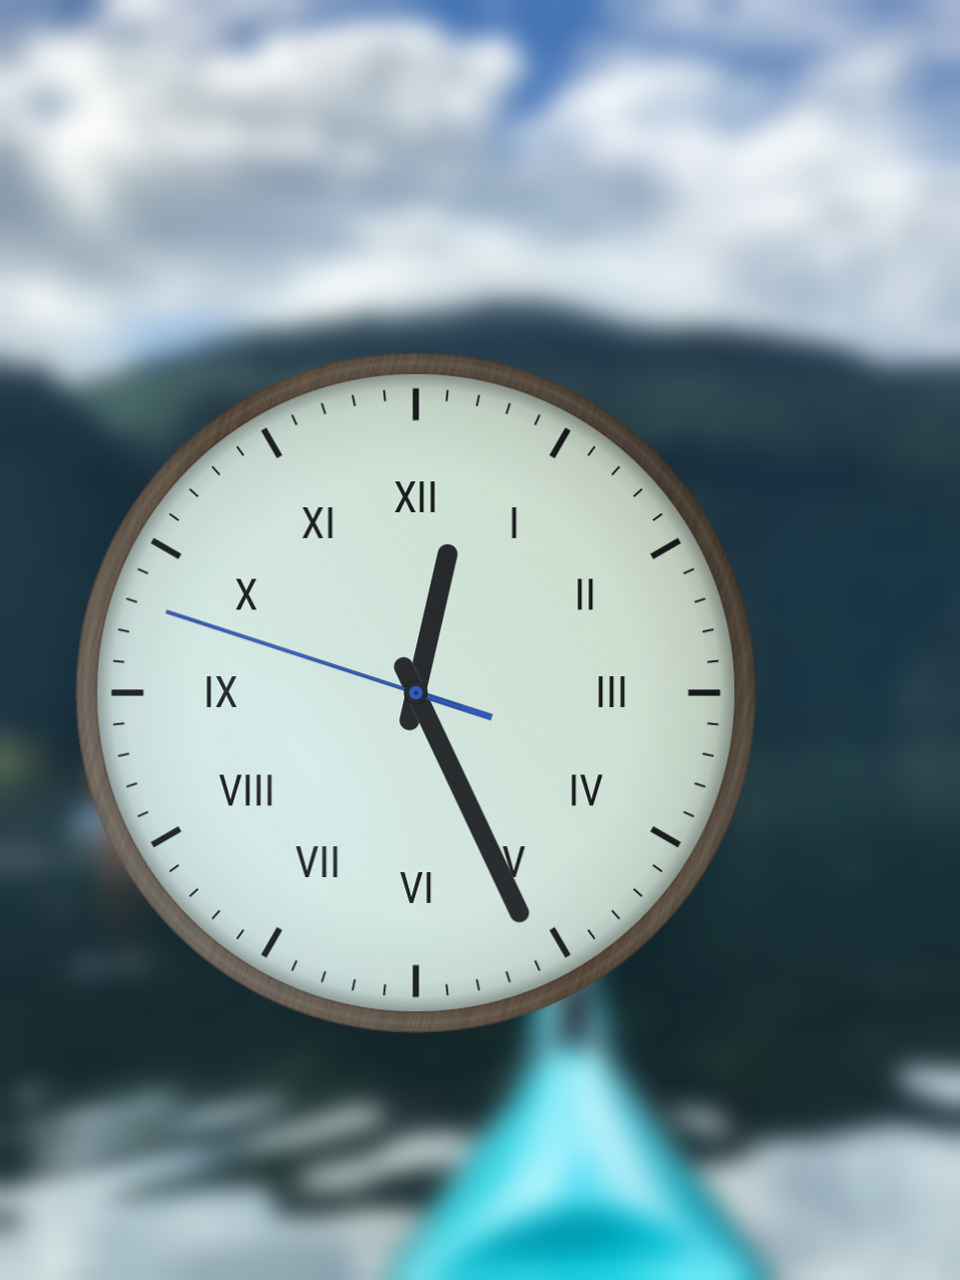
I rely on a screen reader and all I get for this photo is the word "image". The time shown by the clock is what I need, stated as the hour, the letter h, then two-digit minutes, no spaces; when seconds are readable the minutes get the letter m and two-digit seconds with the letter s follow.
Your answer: 12h25m48s
